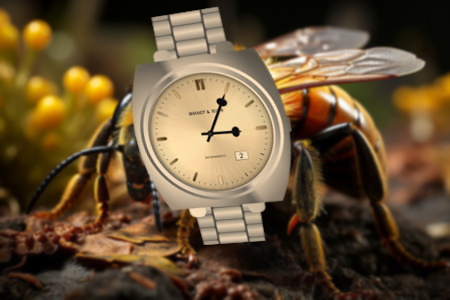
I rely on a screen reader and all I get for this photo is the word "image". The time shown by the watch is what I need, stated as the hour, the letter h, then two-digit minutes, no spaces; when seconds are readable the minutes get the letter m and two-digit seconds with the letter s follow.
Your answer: 3h05
